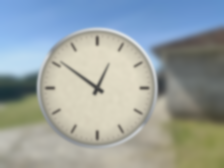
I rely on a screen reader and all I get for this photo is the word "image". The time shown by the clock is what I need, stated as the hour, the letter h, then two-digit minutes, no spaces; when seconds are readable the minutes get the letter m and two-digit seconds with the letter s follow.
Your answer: 12h51
